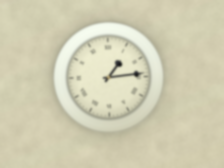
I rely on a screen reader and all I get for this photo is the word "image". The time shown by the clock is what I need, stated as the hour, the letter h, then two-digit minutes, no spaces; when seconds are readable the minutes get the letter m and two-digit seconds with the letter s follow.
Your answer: 1h14
